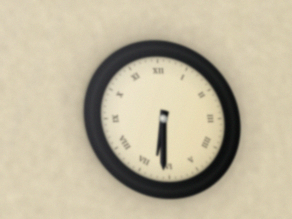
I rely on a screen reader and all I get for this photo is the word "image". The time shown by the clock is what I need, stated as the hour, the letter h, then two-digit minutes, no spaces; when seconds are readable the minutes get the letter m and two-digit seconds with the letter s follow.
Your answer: 6h31
